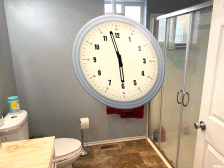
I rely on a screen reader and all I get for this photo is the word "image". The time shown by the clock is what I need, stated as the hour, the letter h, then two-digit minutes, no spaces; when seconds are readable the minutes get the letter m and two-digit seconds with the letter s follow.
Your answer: 5h58
